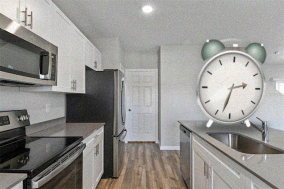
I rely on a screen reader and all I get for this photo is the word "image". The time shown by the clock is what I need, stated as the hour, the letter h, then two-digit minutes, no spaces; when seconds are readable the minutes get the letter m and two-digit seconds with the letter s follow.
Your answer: 2h33
